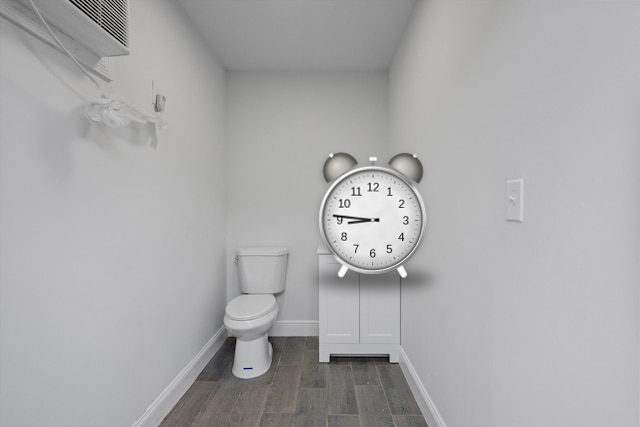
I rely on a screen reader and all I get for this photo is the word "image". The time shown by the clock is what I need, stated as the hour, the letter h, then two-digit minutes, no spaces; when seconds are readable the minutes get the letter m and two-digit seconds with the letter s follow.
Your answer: 8h46
